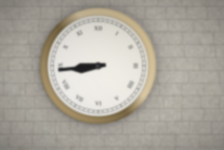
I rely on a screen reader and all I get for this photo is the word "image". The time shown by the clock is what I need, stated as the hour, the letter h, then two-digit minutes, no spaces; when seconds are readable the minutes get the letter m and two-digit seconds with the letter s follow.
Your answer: 8h44
